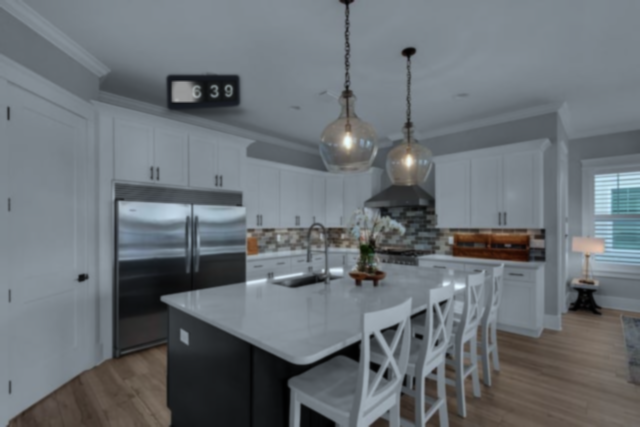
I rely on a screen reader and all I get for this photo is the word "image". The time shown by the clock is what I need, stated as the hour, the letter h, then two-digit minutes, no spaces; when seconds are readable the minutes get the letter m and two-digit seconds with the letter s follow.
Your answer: 6h39
